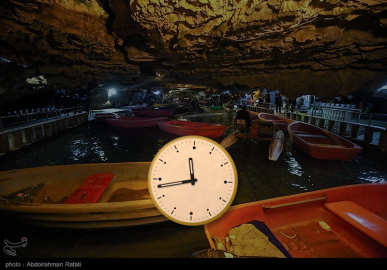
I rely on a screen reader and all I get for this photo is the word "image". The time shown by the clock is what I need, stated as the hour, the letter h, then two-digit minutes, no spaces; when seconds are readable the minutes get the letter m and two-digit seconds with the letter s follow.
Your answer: 11h43
